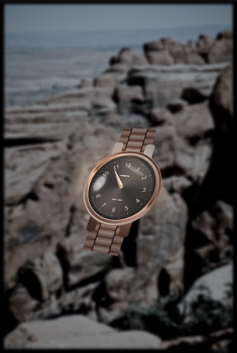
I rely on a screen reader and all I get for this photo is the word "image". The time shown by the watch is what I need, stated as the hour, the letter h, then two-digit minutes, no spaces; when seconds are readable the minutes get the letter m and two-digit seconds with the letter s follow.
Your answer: 10h54
